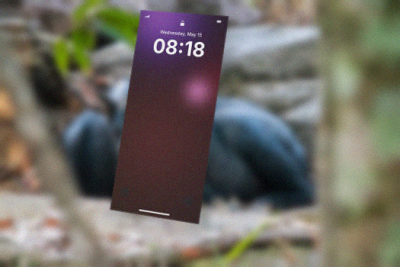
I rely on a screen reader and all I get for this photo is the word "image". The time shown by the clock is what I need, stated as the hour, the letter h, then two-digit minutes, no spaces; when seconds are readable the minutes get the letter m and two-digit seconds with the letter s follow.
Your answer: 8h18
